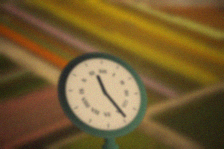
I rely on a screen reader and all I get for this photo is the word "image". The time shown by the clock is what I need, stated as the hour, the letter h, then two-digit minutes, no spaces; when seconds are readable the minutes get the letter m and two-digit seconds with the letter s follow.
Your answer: 11h24
